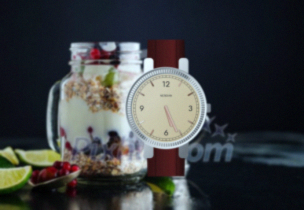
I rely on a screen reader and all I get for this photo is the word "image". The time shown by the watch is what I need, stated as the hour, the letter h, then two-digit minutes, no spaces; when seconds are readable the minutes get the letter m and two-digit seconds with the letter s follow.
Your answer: 5h26
